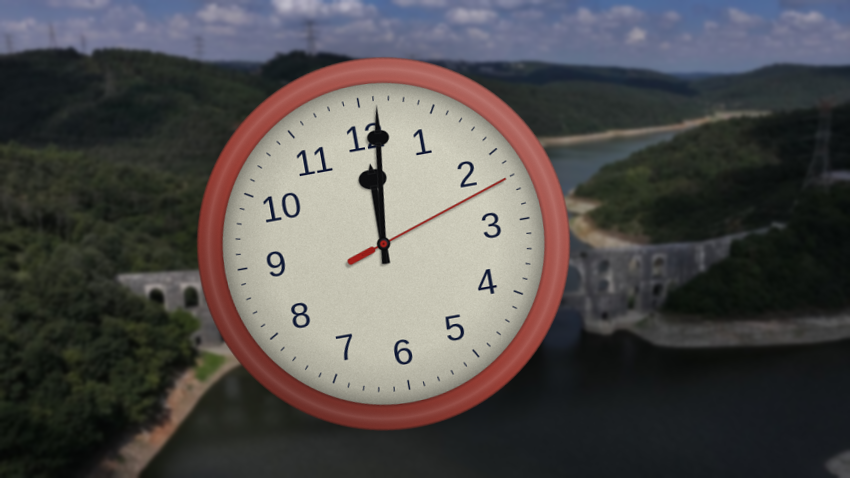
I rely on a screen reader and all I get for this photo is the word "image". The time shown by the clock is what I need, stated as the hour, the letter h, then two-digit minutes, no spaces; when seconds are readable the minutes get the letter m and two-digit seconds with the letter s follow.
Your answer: 12h01m12s
